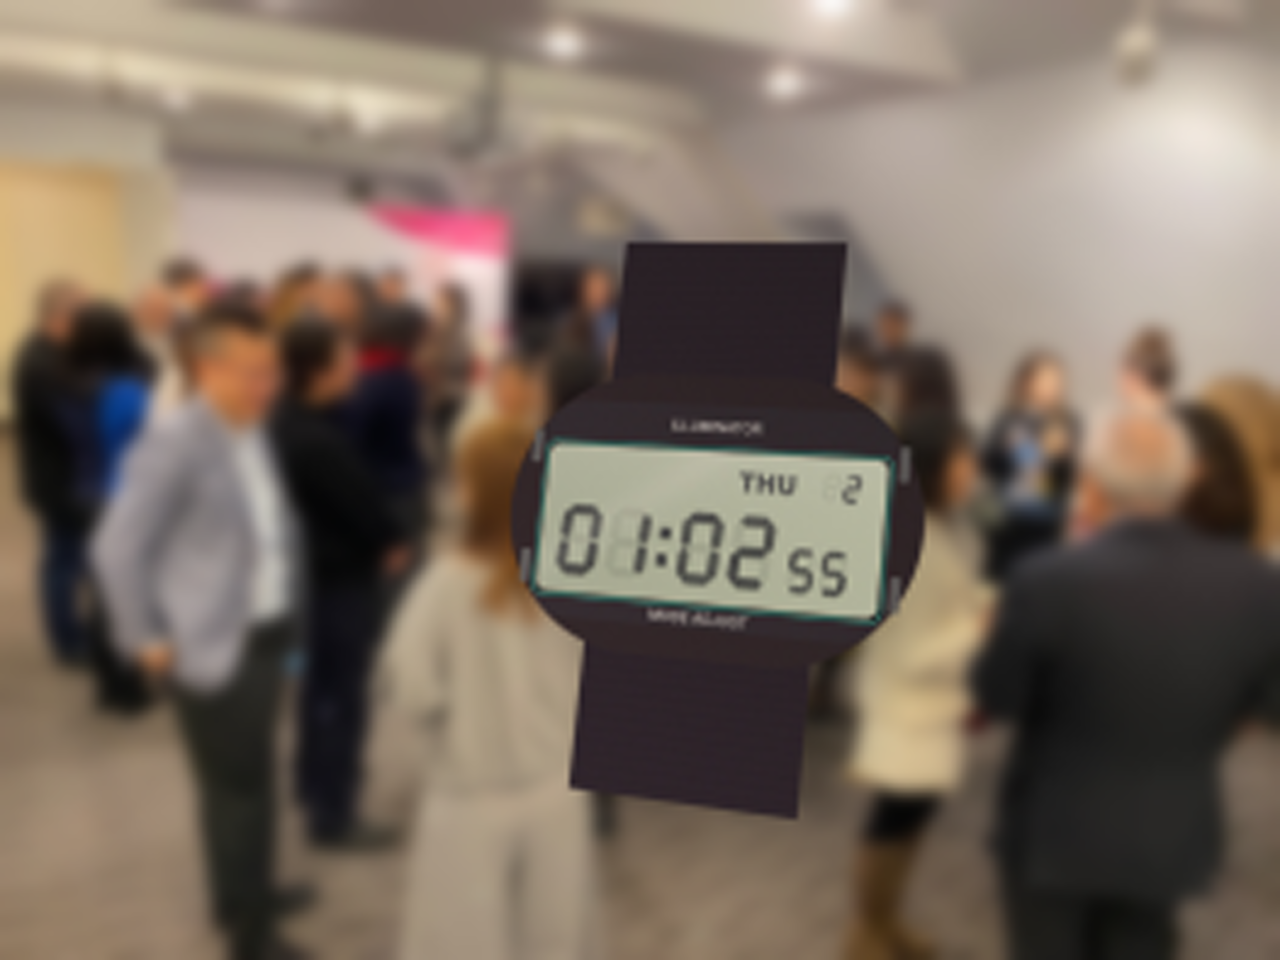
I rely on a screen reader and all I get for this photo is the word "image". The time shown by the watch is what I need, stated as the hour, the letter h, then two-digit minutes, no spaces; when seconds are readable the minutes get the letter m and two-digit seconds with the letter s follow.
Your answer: 1h02m55s
